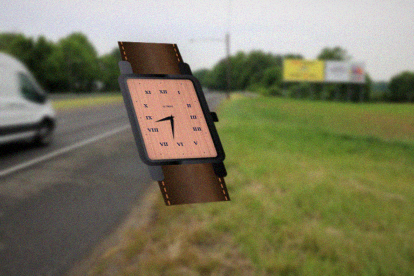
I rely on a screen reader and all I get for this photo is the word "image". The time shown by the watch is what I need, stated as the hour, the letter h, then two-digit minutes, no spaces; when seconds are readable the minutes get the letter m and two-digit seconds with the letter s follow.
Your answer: 8h32
